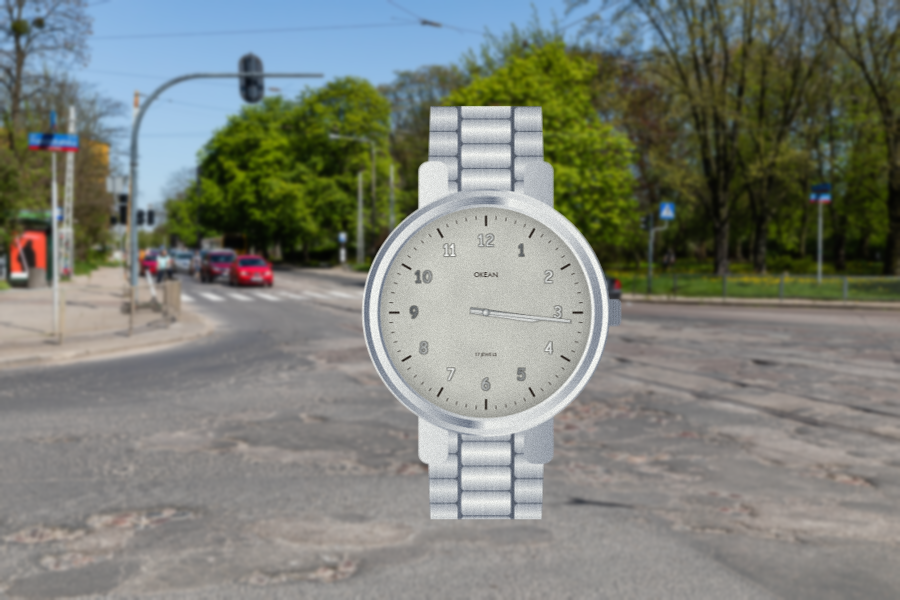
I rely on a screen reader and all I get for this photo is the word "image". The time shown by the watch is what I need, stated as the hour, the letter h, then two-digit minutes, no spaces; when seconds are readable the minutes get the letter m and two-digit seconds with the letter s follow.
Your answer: 3h16
